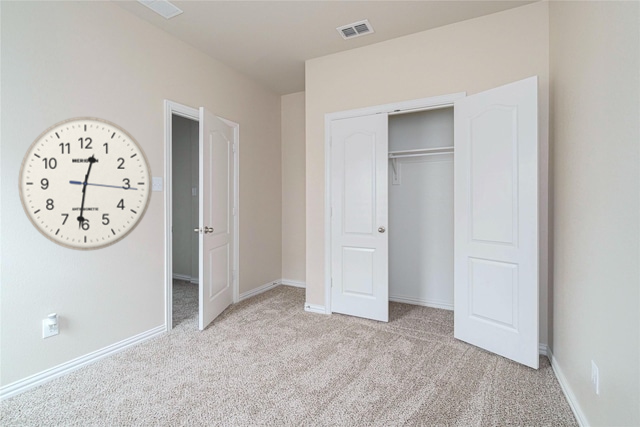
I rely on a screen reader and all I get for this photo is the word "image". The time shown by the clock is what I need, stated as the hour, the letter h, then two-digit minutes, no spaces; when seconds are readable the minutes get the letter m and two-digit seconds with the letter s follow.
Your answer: 12h31m16s
